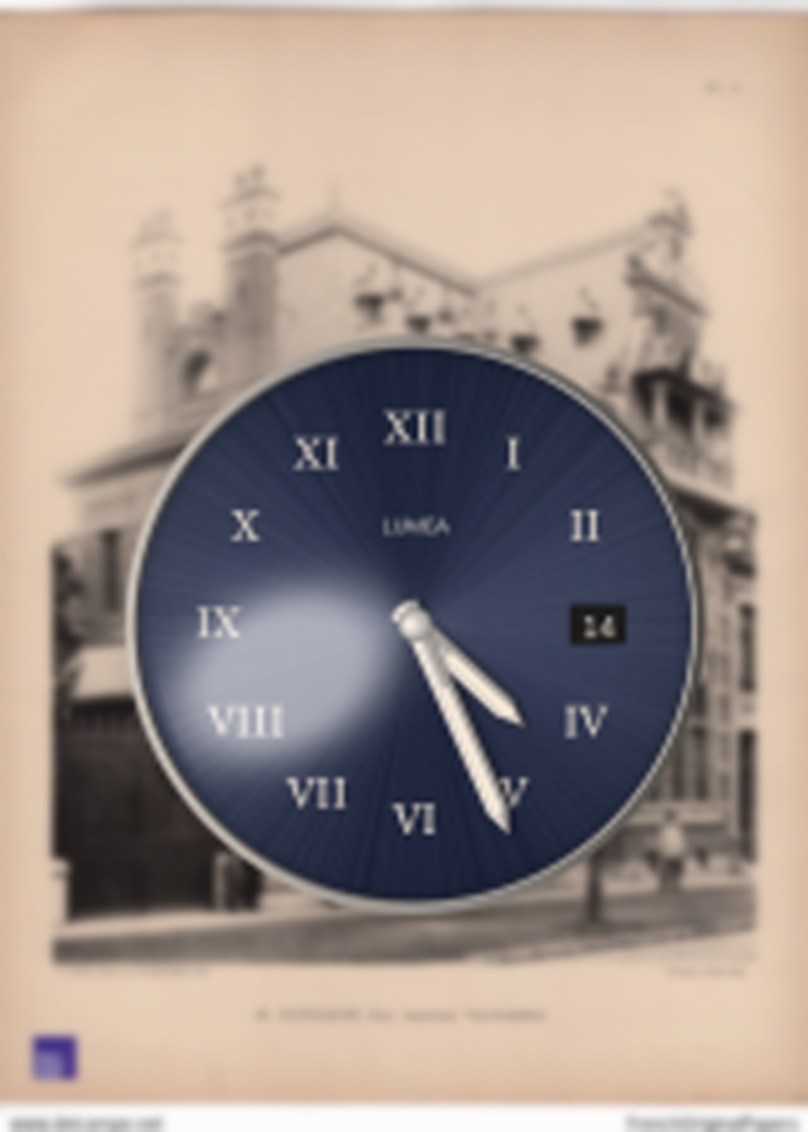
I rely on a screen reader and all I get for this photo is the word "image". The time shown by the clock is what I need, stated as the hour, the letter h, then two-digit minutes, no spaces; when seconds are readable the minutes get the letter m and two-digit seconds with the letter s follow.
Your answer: 4h26
